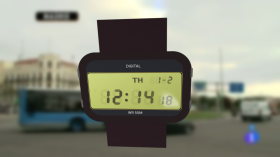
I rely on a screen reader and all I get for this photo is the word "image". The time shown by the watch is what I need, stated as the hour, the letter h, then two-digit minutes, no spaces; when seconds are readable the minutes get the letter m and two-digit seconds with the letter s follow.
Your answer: 12h14m18s
